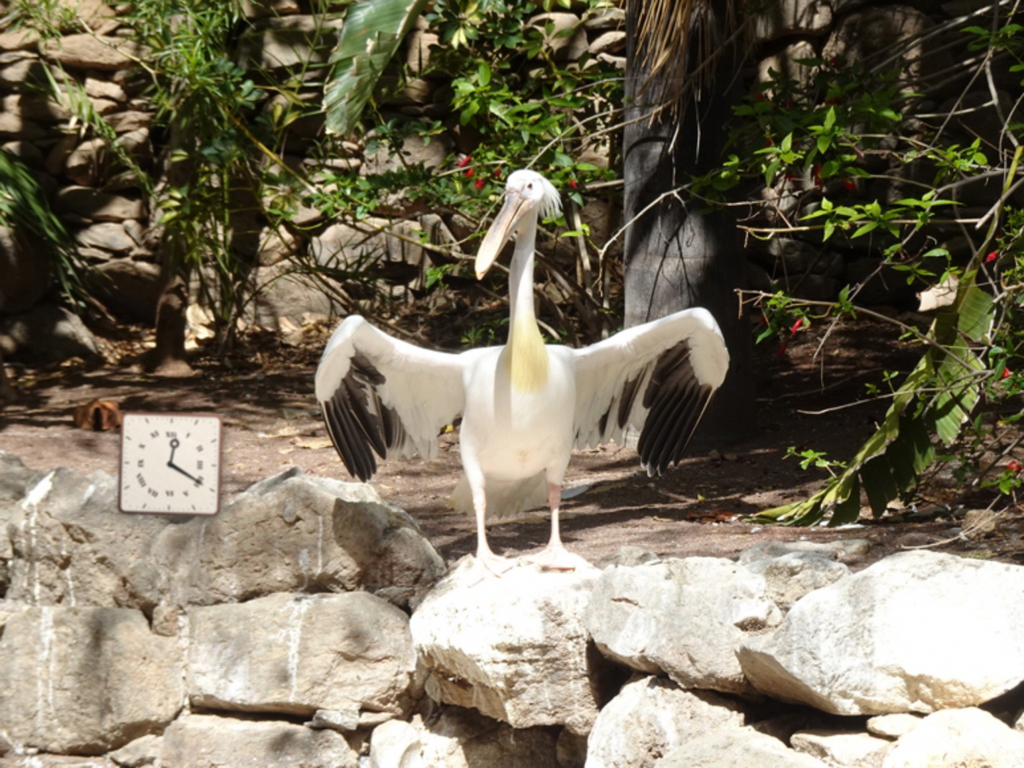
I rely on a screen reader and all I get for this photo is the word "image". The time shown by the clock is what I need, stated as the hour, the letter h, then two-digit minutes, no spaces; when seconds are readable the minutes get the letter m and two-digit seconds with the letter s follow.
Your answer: 12h20
